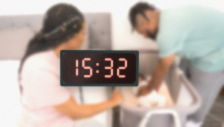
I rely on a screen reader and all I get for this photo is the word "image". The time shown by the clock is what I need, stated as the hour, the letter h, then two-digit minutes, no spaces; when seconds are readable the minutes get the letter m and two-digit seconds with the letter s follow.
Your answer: 15h32
